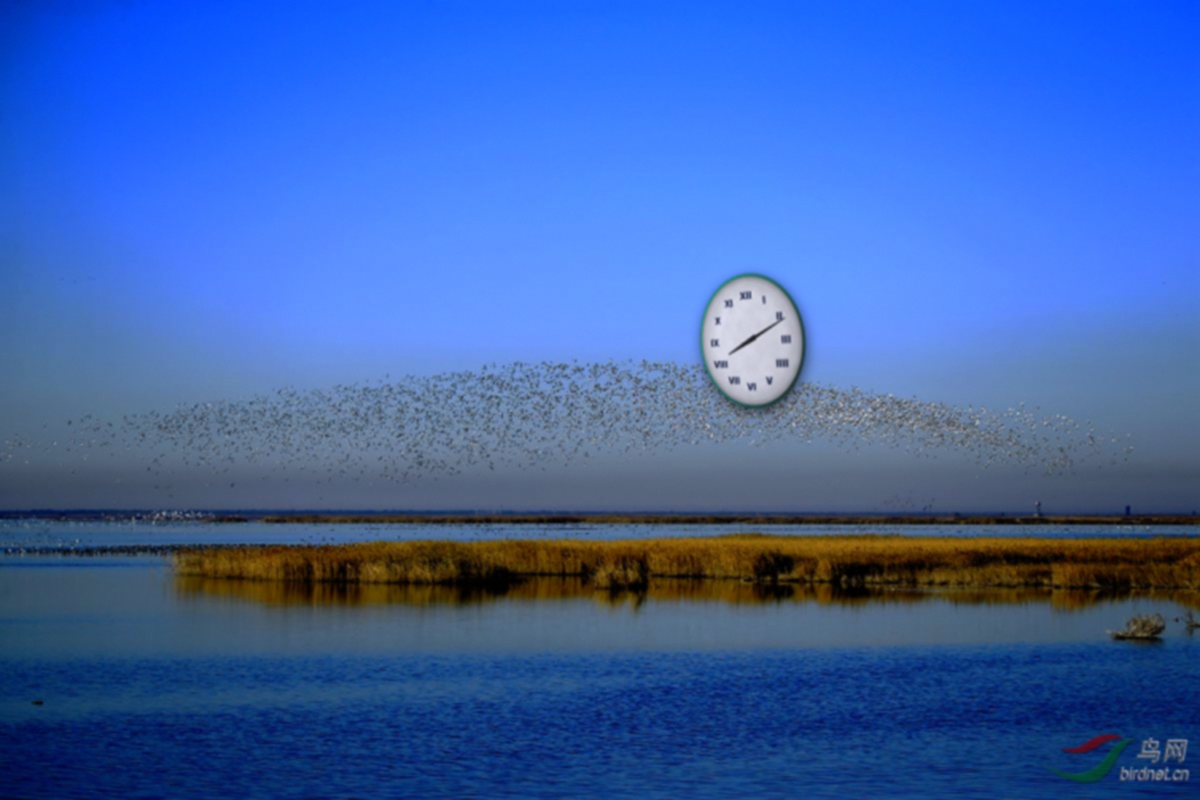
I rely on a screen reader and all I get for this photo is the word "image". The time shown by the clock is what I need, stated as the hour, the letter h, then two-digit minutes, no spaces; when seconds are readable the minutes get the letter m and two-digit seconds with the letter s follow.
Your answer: 8h11
